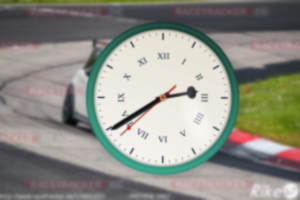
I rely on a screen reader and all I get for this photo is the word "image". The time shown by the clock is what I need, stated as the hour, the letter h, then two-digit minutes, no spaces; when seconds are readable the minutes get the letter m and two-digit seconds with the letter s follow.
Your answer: 2h39m38s
